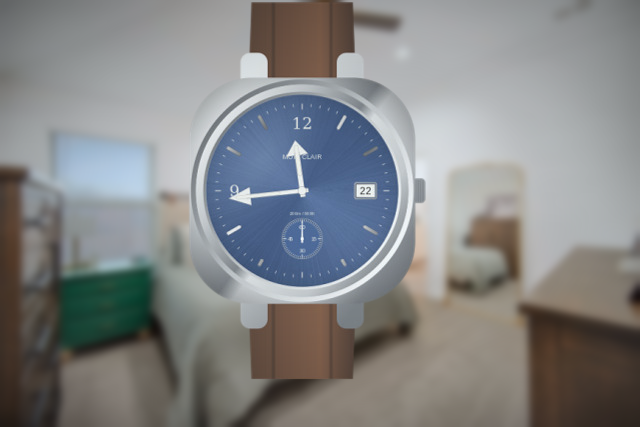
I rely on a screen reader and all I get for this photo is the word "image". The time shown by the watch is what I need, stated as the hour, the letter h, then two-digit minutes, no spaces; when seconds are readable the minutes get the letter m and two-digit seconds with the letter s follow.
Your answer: 11h44
